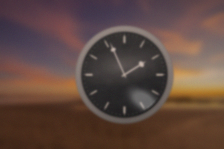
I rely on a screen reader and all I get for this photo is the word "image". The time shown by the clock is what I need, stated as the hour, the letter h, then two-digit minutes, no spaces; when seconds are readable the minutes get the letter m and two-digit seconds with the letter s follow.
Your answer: 1h56
